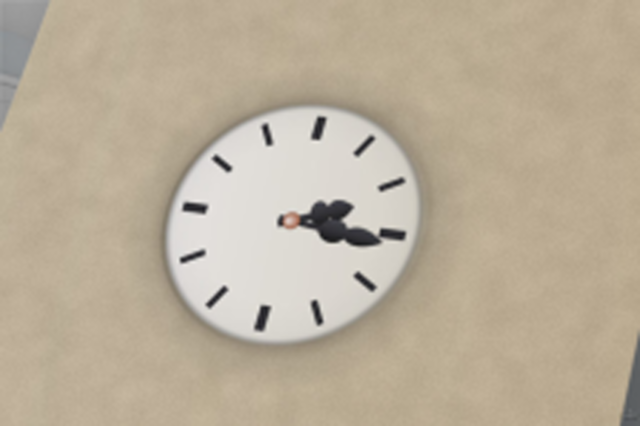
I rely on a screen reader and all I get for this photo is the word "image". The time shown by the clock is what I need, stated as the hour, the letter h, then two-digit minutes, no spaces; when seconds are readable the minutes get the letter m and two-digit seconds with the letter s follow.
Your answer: 2h16
